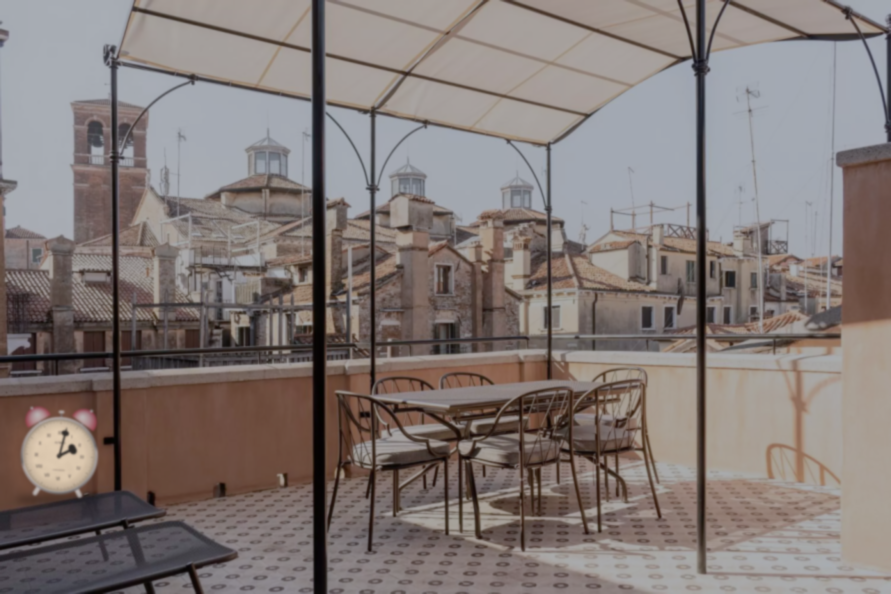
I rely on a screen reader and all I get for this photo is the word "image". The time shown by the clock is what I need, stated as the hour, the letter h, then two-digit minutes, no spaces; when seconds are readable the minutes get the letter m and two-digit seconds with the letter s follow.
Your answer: 2h02
